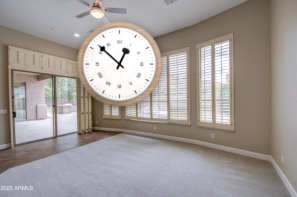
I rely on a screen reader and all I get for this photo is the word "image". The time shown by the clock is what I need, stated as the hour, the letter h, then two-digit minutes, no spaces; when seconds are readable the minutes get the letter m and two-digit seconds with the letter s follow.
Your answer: 12h52
